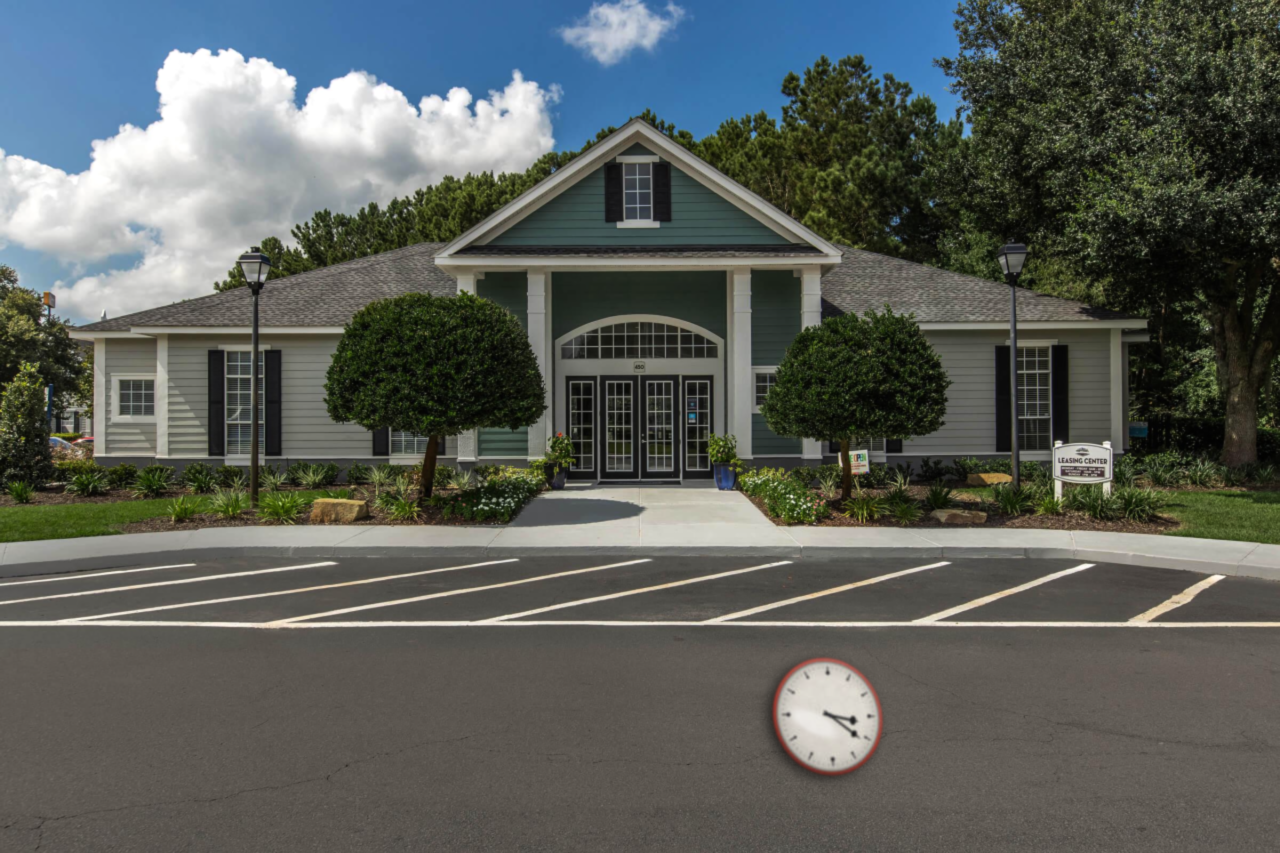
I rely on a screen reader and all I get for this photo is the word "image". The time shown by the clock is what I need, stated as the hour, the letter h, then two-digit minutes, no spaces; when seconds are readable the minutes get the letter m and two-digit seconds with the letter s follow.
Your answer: 3h21
